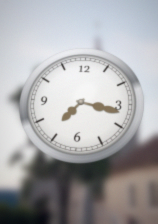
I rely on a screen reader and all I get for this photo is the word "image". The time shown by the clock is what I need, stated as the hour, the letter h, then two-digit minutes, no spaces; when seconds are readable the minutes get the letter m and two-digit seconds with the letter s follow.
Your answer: 7h17
